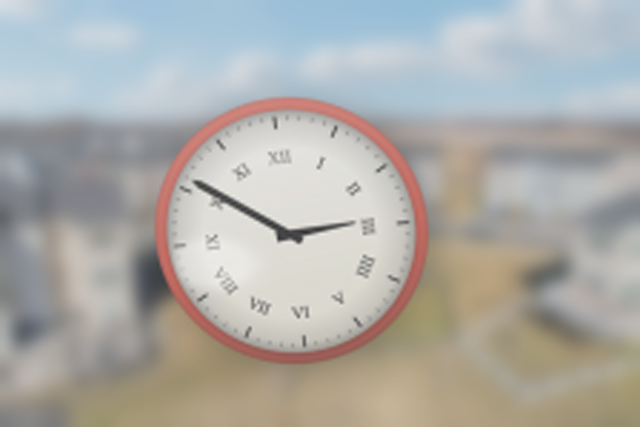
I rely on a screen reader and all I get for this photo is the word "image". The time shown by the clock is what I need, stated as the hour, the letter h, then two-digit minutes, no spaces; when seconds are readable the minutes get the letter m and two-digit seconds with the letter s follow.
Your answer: 2h51
